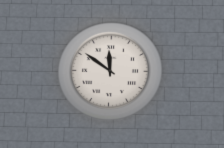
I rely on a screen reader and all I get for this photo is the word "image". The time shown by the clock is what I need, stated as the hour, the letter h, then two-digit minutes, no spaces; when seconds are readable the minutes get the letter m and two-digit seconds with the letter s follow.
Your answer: 11h51
